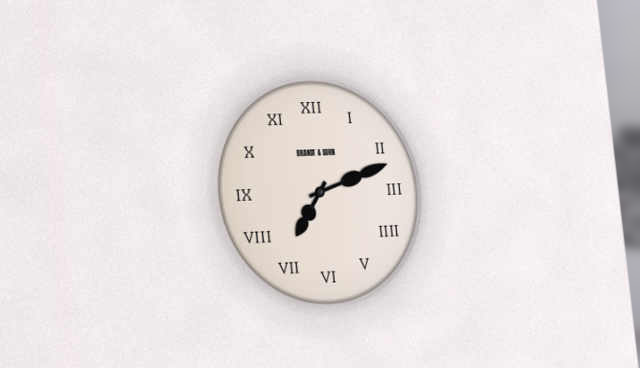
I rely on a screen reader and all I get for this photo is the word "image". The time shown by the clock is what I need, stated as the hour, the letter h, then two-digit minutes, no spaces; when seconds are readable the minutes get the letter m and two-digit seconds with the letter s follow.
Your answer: 7h12
